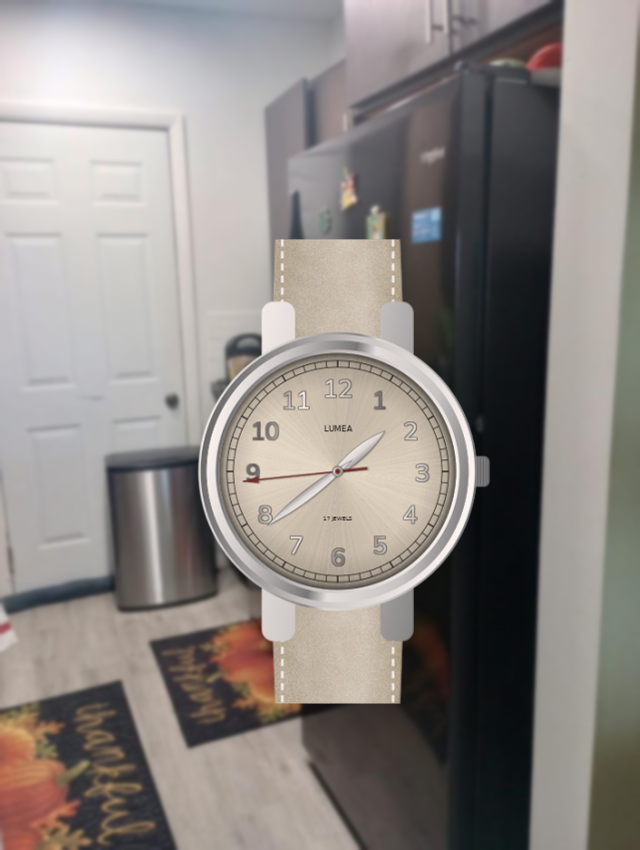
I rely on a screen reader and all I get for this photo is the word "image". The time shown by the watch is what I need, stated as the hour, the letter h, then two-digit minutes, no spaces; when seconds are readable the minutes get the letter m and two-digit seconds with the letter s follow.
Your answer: 1h38m44s
